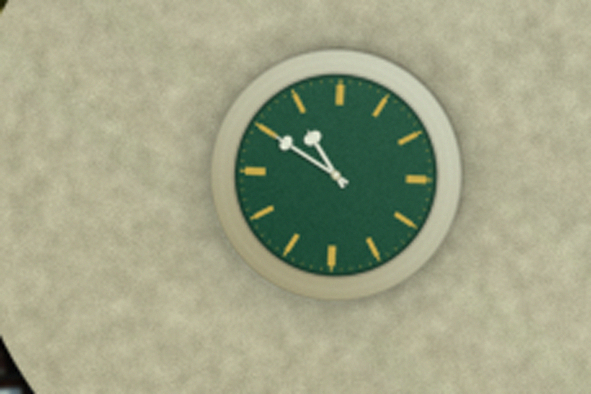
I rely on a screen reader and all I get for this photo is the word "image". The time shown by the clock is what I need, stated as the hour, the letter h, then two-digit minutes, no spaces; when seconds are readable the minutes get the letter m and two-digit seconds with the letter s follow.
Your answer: 10h50
